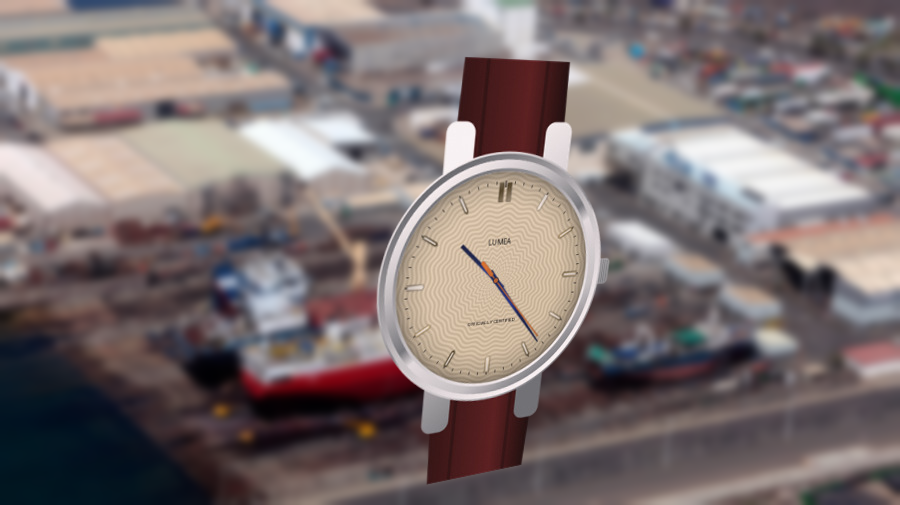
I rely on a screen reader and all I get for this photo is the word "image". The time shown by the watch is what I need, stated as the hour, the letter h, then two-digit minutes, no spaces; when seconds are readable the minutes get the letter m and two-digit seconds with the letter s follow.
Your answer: 10h23m23s
